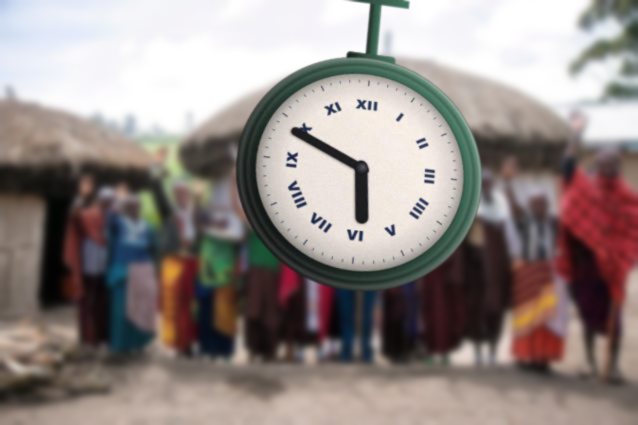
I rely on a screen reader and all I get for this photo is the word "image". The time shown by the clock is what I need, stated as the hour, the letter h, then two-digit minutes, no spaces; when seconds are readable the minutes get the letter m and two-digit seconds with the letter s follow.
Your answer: 5h49
